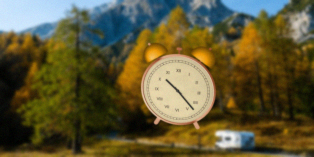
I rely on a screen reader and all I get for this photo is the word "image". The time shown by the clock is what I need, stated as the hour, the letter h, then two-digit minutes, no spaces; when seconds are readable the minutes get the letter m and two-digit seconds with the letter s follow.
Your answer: 10h23
